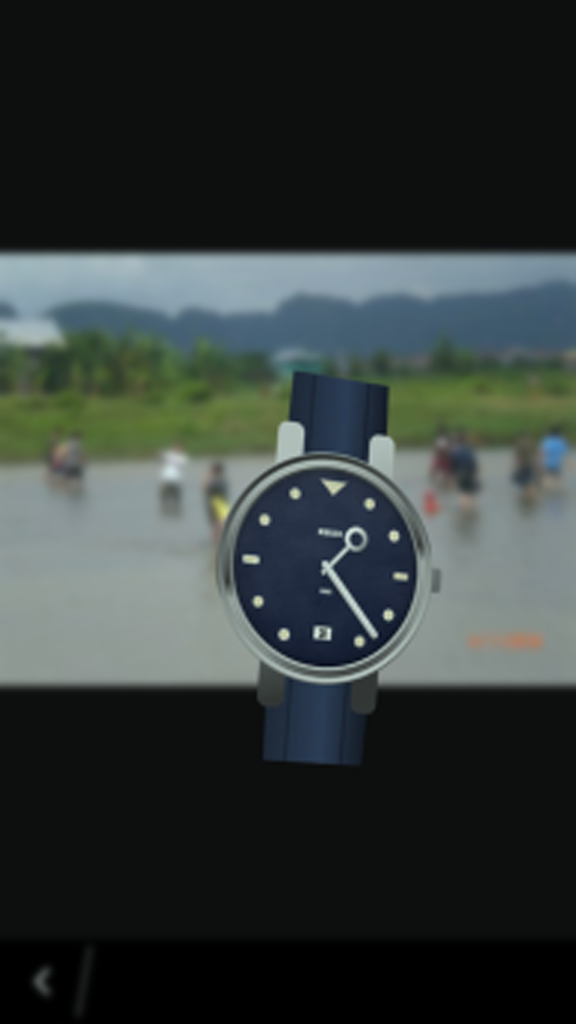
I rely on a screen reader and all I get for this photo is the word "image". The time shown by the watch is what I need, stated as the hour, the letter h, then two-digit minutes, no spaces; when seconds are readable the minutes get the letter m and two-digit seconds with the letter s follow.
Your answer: 1h23
